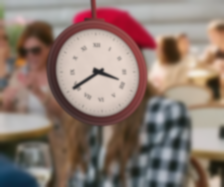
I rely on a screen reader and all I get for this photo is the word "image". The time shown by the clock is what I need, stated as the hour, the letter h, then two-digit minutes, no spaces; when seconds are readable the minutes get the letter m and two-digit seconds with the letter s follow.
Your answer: 3h40
